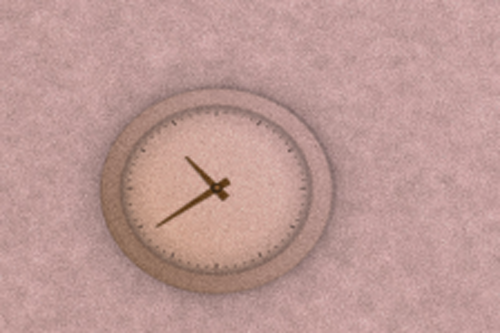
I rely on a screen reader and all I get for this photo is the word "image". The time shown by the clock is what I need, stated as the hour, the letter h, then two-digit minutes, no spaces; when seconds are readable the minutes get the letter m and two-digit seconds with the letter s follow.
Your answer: 10h39
